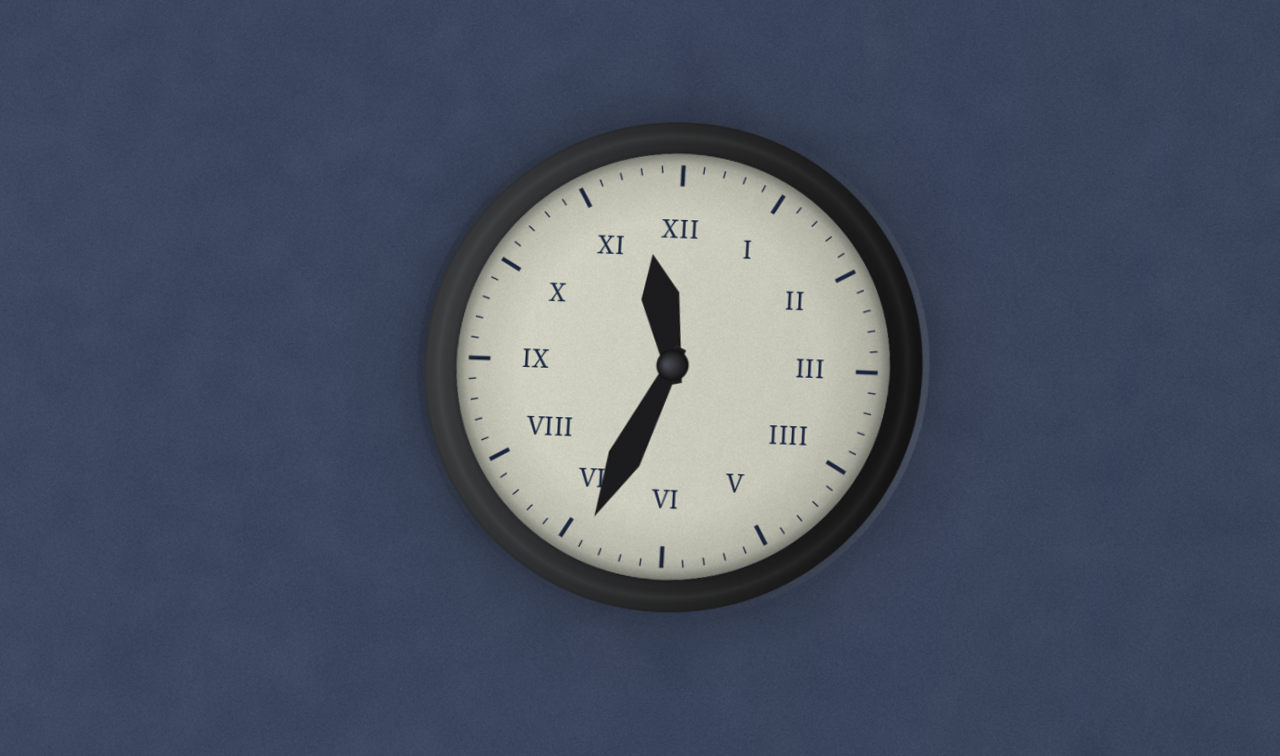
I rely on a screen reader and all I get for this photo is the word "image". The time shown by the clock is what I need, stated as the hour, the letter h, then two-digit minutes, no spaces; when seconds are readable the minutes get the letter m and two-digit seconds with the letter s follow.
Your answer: 11h34
